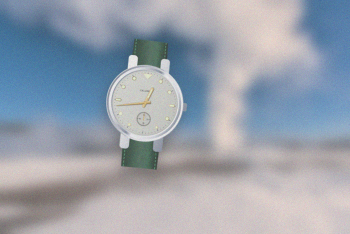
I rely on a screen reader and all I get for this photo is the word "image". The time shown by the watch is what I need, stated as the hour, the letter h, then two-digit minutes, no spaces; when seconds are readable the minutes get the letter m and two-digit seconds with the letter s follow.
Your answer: 12h43
